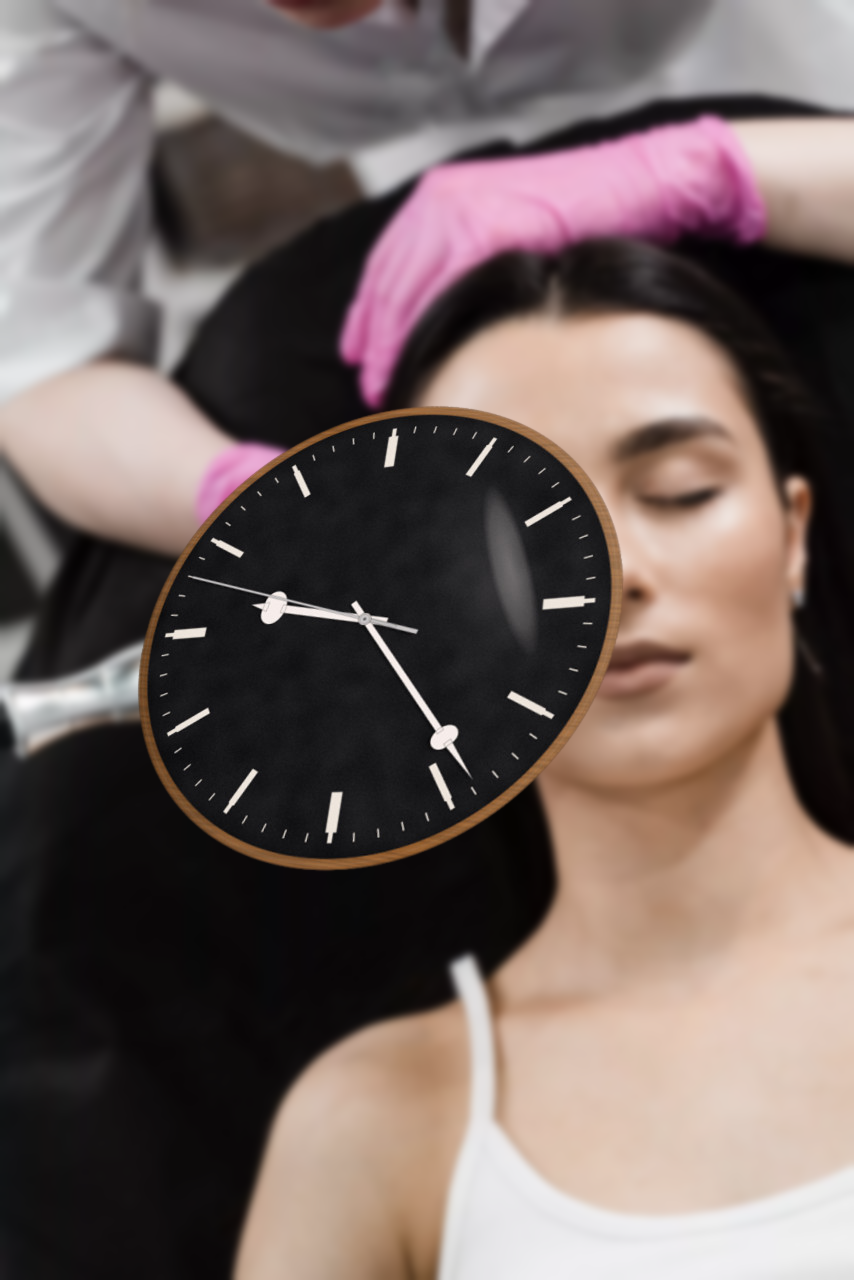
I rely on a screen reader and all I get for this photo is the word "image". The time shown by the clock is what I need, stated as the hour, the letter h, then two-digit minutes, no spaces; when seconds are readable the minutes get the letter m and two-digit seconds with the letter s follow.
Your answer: 9h23m48s
